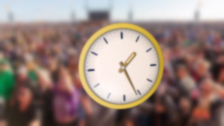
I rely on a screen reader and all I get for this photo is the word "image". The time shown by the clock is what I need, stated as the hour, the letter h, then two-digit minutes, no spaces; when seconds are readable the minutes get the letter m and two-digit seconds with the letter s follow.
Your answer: 1h26
